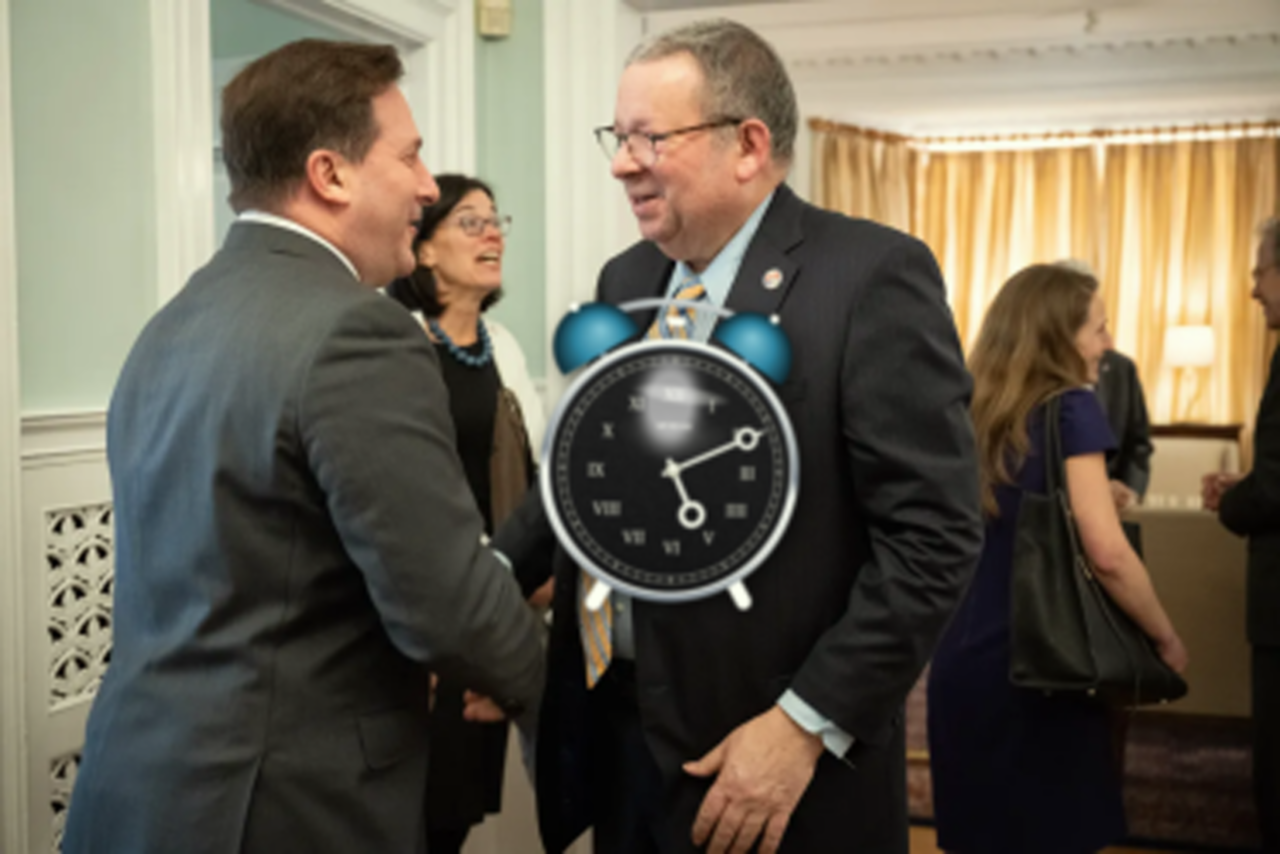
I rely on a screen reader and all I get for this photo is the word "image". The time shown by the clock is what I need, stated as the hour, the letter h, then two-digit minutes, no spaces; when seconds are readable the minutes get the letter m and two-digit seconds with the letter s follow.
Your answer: 5h11
